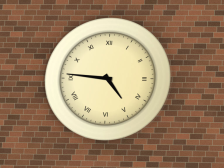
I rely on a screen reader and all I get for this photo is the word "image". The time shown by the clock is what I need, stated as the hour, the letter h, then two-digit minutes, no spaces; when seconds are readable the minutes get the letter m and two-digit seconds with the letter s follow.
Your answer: 4h46
